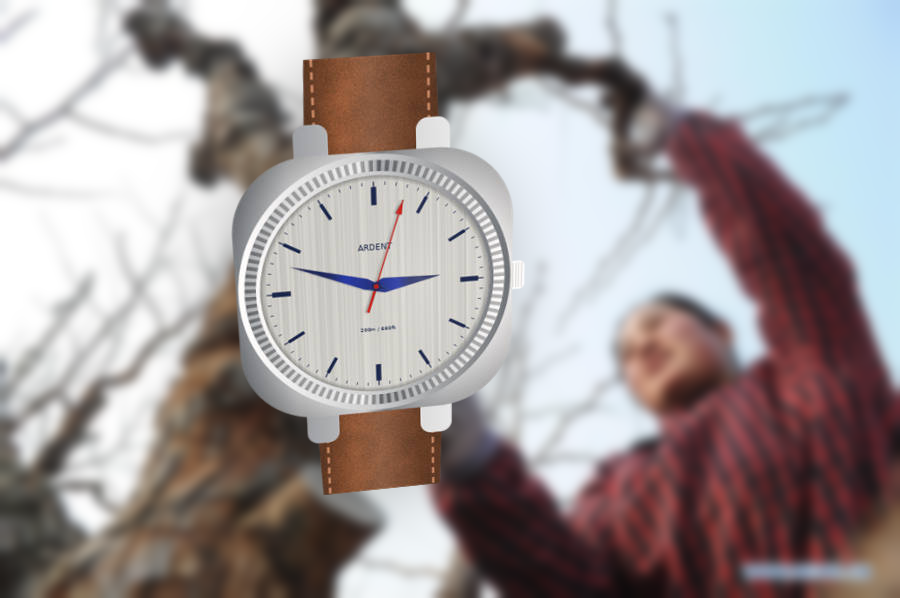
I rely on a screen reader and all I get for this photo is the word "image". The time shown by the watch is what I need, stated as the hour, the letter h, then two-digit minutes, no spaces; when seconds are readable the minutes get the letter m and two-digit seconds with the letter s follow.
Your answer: 2h48m03s
